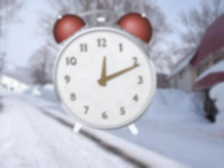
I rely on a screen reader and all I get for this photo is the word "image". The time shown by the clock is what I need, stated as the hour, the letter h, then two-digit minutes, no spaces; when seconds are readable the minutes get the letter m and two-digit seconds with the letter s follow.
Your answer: 12h11
